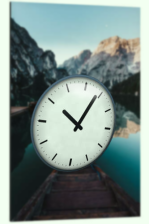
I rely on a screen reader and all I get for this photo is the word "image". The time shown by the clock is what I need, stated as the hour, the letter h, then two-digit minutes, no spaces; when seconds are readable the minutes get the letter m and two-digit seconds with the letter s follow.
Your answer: 10h04
